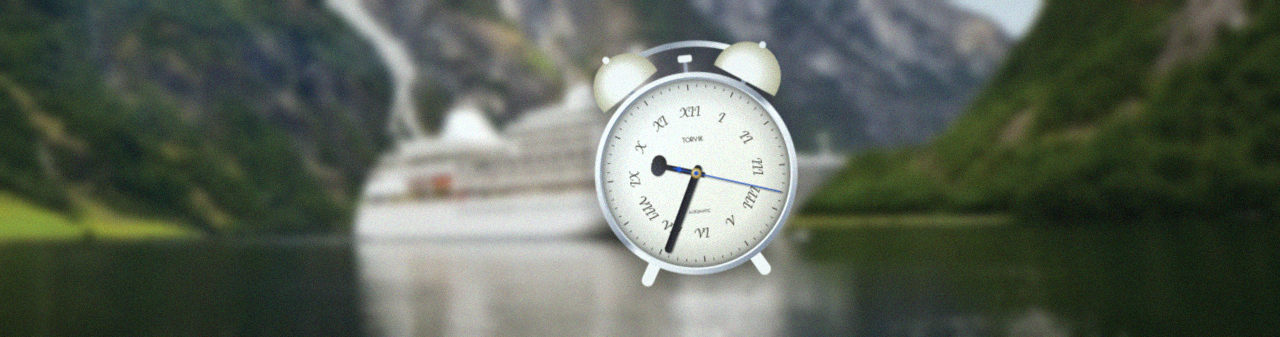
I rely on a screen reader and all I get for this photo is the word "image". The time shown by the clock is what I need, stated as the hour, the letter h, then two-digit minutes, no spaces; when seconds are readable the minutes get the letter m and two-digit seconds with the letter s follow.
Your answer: 9h34m18s
